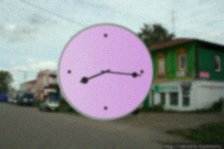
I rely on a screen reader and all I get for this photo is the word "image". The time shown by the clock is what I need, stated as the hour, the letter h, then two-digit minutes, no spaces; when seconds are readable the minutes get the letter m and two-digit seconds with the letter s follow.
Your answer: 8h16
